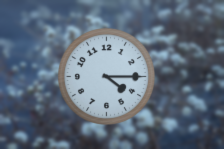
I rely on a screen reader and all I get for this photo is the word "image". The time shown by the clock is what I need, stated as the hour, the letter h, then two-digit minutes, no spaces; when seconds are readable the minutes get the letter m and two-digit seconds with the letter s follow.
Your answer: 4h15
